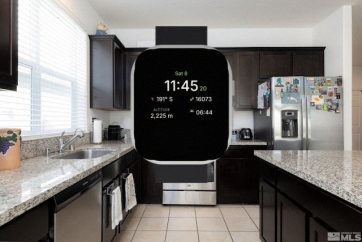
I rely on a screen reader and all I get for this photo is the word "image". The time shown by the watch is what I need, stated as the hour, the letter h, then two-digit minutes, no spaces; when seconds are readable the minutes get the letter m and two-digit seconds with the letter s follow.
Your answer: 11h45
